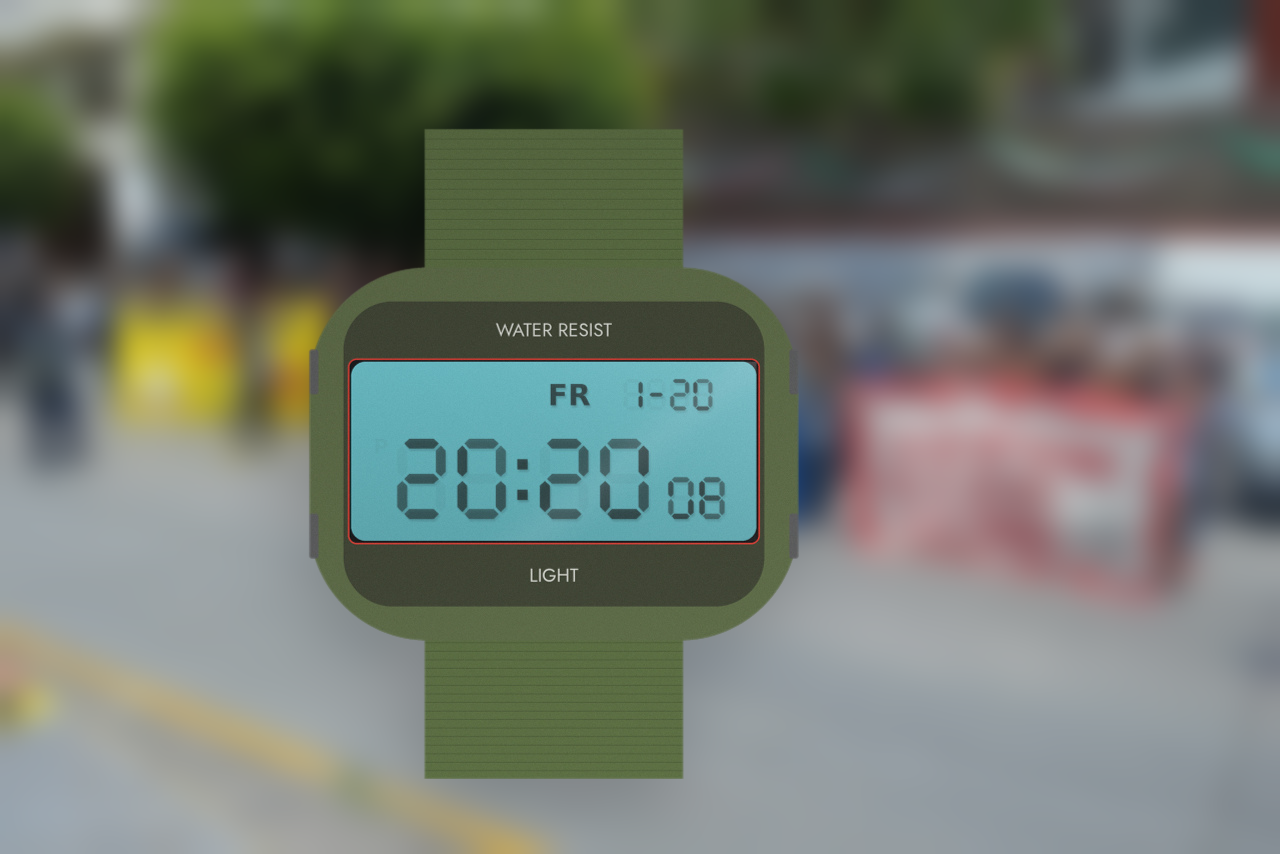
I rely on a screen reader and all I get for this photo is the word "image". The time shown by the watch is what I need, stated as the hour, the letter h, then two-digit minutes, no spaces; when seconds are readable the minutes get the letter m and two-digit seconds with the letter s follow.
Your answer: 20h20m08s
